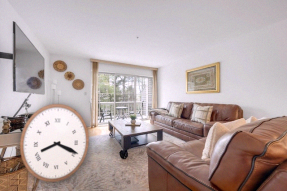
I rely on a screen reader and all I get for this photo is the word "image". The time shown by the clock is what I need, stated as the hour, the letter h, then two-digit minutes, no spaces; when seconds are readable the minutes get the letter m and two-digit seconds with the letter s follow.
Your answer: 8h19
